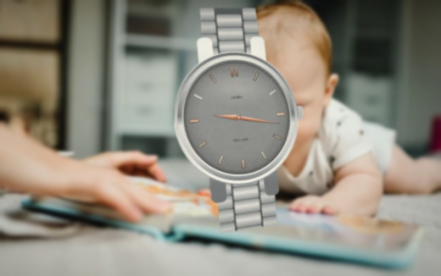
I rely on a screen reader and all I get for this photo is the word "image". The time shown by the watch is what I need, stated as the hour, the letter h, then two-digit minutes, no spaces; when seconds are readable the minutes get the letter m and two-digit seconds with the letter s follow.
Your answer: 9h17
